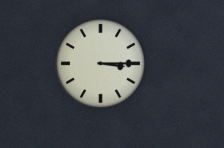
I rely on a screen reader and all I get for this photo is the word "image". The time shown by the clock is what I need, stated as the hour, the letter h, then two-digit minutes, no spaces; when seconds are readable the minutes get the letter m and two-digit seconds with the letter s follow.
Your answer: 3h15
